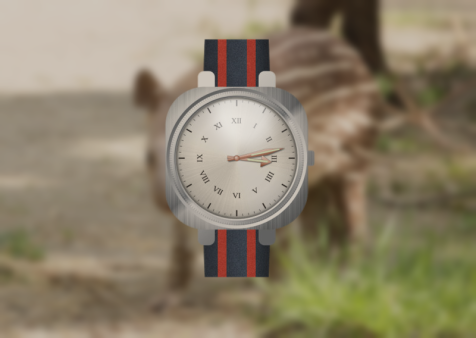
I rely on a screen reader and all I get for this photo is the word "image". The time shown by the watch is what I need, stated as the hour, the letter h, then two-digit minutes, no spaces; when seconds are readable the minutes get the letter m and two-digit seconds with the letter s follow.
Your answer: 3h13
